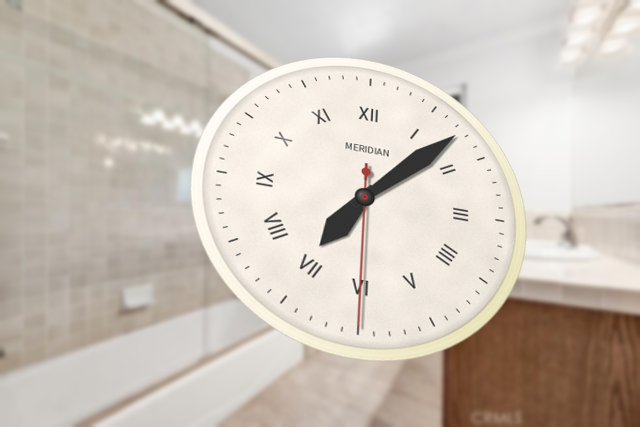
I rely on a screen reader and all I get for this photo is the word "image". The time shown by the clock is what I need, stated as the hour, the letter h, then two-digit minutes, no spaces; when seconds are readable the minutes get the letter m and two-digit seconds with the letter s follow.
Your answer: 7h07m30s
